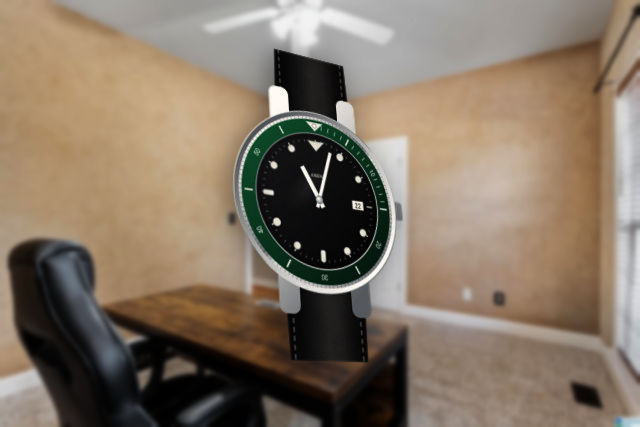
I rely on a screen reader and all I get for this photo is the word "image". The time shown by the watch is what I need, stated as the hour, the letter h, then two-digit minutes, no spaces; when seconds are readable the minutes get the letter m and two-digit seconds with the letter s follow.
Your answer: 11h03
